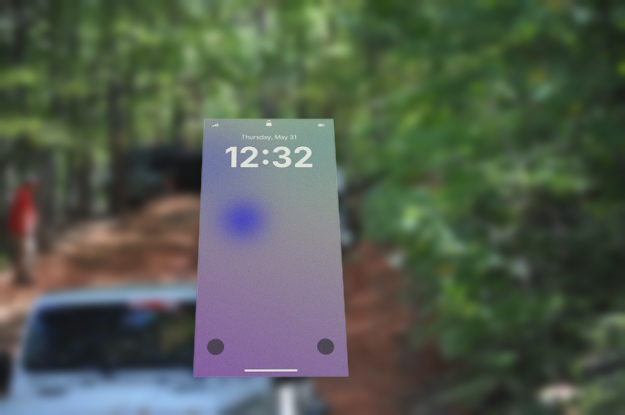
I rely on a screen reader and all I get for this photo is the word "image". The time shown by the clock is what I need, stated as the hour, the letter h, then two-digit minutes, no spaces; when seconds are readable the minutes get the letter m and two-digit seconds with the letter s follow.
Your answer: 12h32
